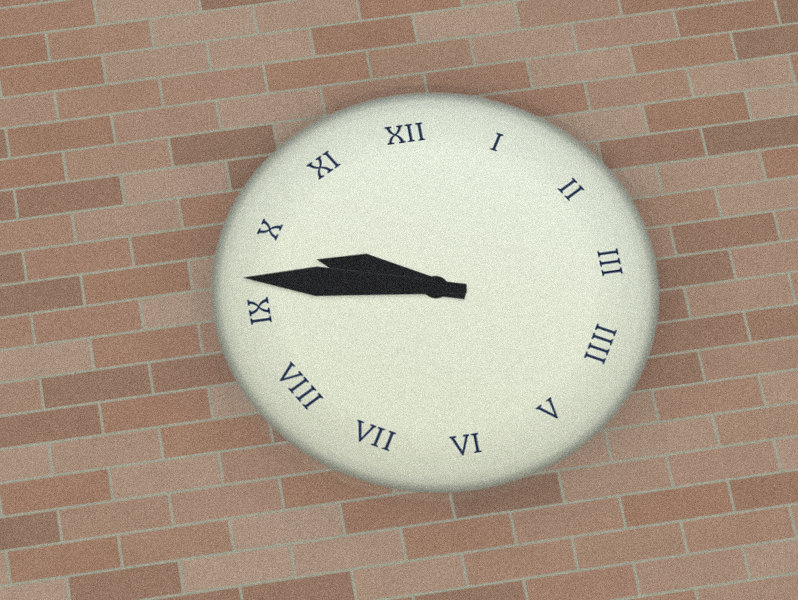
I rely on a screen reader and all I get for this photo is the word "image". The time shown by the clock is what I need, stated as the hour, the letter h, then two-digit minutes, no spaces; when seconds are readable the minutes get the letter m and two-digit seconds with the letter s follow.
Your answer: 9h47
